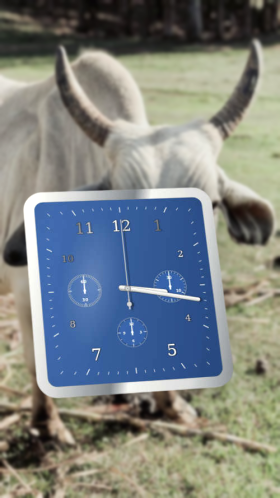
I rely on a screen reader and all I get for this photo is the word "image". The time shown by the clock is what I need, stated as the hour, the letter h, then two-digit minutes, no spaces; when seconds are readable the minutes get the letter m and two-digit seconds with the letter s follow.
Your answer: 3h17
